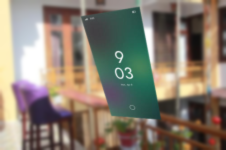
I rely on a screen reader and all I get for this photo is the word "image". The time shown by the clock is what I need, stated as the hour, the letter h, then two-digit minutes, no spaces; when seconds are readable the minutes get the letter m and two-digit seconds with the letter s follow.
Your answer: 9h03
